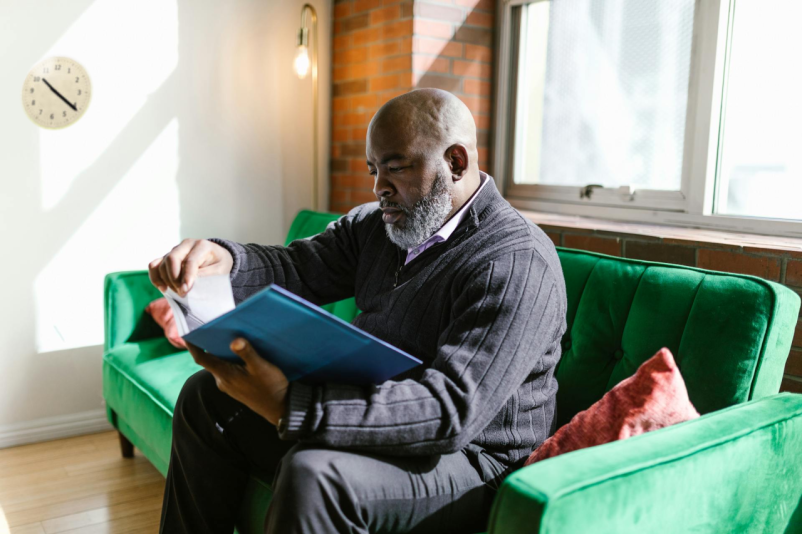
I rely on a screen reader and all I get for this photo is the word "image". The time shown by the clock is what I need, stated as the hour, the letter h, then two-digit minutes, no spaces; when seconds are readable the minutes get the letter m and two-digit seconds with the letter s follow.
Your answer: 10h21
